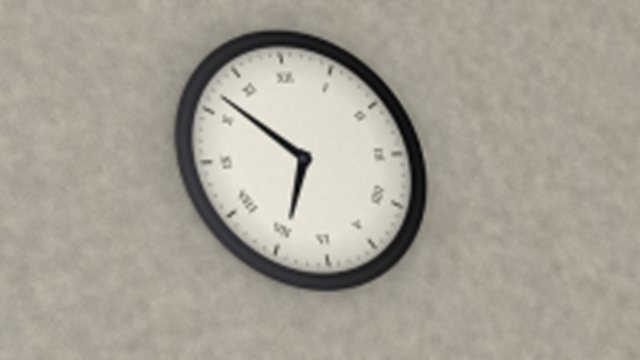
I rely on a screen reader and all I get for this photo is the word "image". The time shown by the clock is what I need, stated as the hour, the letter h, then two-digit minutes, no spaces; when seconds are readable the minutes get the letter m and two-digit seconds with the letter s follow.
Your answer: 6h52
